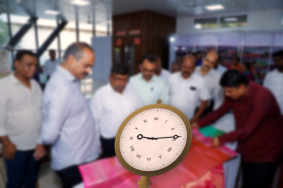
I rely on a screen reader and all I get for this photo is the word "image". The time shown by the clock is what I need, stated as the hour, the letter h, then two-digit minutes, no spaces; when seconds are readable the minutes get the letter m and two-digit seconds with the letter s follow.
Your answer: 9h14
